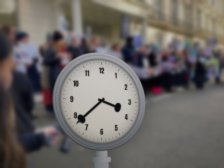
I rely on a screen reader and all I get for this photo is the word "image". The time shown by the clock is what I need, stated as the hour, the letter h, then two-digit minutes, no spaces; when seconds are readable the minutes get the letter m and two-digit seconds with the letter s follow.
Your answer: 3h38
